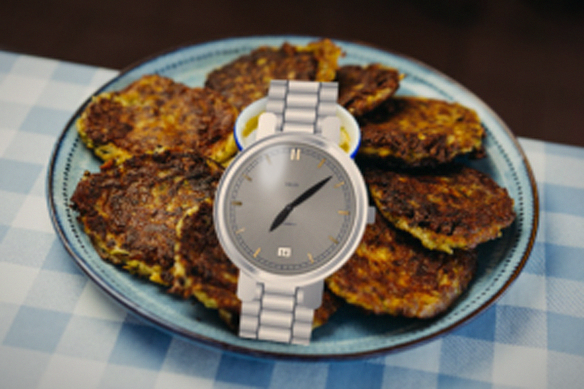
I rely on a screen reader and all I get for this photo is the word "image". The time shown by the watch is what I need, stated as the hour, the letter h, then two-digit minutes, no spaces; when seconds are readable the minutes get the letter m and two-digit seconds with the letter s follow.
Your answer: 7h08
